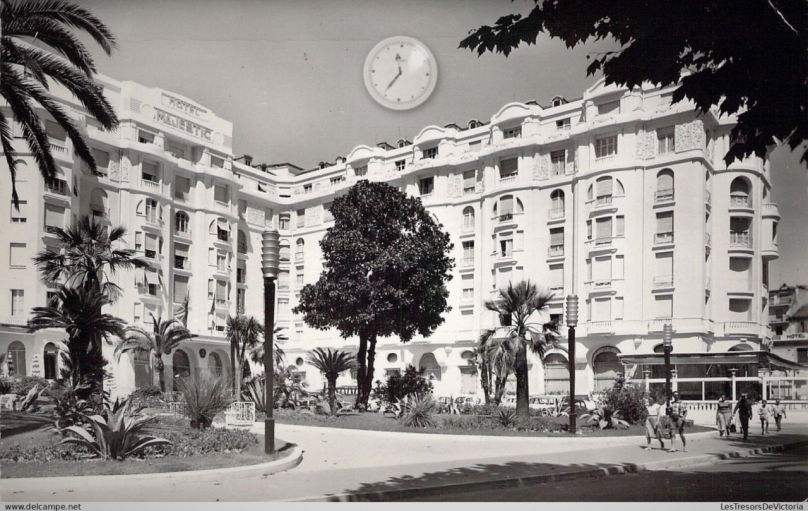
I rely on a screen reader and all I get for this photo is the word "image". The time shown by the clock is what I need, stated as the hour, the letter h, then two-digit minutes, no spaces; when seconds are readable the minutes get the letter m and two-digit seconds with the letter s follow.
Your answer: 11h36
